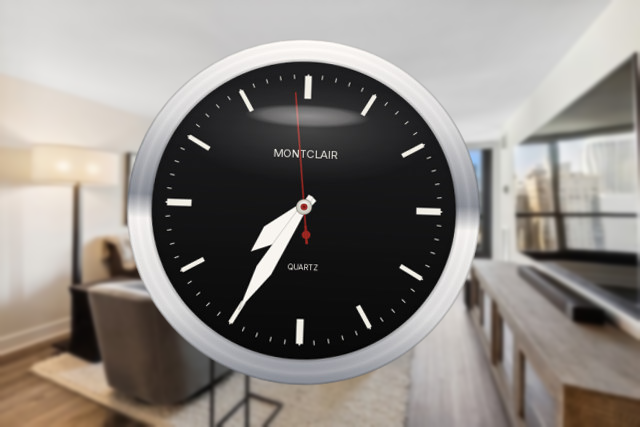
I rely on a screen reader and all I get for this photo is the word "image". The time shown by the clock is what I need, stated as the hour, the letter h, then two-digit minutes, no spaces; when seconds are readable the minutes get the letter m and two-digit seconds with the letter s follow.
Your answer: 7h34m59s
